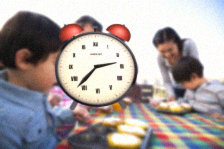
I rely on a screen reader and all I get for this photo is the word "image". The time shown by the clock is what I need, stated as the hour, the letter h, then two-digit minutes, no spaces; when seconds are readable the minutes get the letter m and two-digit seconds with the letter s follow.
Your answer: 2h37
